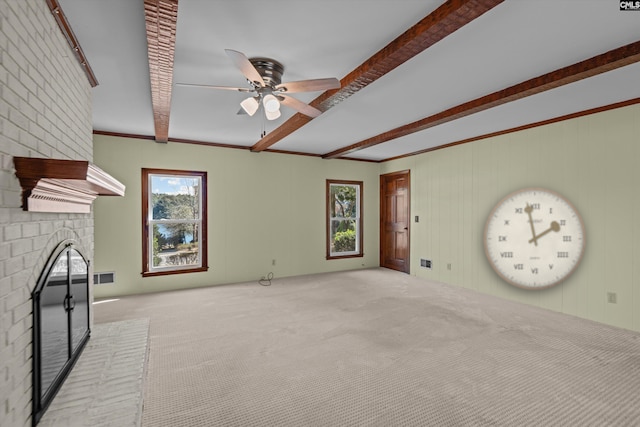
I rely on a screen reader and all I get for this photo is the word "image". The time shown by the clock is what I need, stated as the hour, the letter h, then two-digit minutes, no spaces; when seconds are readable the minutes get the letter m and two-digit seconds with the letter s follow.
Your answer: 1h58
